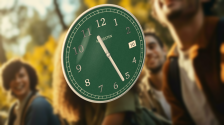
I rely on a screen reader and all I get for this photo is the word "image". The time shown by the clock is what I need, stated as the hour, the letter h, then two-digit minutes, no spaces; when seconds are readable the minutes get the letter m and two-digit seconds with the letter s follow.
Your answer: 11h27
